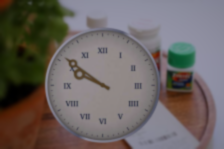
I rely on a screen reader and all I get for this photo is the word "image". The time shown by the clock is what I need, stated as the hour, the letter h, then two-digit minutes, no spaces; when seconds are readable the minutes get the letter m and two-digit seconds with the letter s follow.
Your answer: 9h51
